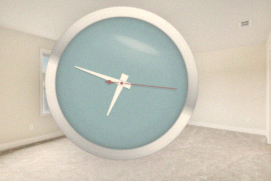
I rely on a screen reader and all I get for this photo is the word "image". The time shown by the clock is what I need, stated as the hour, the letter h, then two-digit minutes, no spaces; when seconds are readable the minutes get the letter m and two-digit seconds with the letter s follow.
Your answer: 6h48m16s
